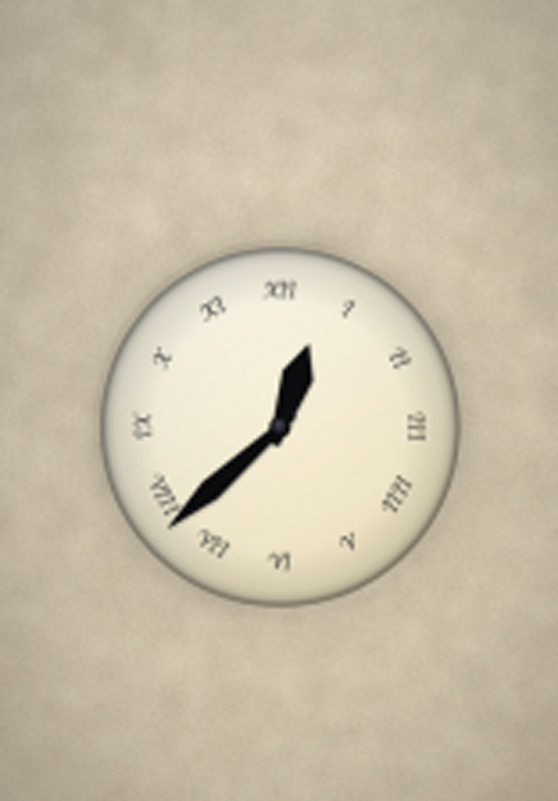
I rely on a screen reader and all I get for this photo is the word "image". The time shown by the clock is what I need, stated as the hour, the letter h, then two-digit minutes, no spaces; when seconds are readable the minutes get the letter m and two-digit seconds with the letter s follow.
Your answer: 12h38
